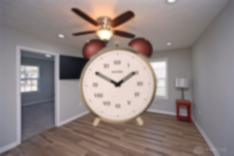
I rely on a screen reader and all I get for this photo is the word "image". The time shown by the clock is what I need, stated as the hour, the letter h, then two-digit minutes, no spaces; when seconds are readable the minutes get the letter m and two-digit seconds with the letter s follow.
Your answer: 1h50
